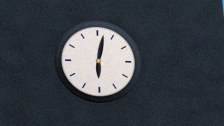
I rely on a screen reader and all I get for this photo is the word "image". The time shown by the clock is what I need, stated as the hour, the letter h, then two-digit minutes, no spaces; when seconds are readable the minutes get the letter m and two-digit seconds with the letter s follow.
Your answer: 6h02
